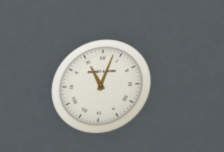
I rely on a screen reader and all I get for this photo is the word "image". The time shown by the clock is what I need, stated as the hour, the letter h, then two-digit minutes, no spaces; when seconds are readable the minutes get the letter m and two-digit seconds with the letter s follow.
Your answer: 11h03
